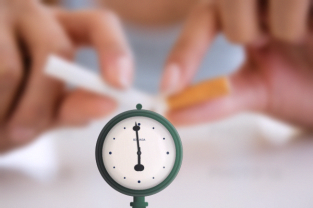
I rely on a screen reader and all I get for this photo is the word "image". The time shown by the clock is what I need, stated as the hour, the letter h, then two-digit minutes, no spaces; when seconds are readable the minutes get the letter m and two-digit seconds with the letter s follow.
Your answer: 5h59
